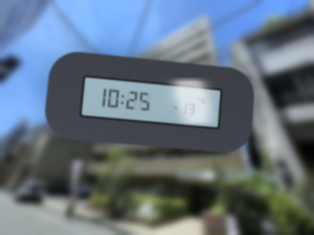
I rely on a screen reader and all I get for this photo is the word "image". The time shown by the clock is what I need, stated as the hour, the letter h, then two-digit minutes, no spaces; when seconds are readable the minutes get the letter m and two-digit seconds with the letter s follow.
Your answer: 10h25
